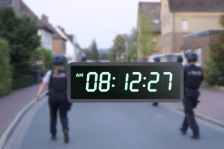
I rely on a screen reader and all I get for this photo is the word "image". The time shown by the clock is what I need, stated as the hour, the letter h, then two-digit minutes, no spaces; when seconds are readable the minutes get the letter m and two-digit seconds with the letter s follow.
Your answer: 8h12m27s
